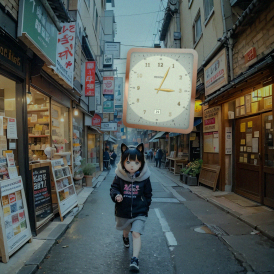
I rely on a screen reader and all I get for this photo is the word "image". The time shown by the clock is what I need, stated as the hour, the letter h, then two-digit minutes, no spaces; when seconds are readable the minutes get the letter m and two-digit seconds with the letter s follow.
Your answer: 3h04
